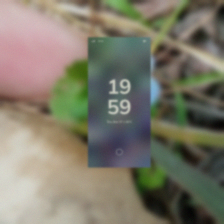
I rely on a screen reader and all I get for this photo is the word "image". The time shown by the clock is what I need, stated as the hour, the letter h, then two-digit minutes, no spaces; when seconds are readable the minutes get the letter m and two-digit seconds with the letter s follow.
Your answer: 19h59
